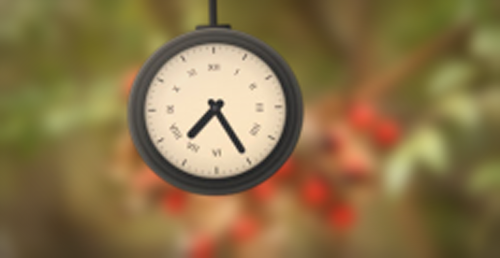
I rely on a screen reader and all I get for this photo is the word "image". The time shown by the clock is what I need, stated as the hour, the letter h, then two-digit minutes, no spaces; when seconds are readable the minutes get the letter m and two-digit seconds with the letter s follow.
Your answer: 7h25
